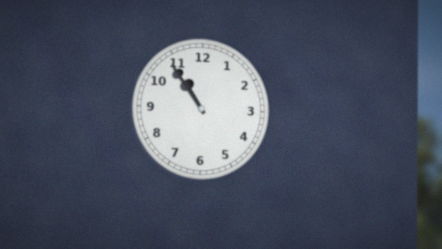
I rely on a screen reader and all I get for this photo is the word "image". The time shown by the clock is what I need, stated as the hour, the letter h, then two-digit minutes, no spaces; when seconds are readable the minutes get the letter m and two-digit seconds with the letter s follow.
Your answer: 10h54
